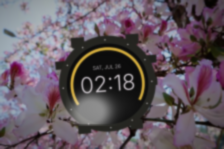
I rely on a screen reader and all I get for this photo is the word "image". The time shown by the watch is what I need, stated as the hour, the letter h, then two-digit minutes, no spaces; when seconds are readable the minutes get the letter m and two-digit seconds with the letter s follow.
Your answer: 2h18
